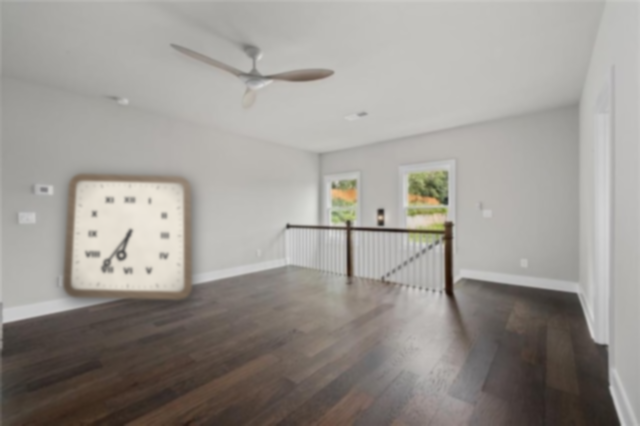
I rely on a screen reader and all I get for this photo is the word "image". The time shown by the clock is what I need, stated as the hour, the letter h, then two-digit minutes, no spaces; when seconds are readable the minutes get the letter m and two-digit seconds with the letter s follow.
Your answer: 6h36
